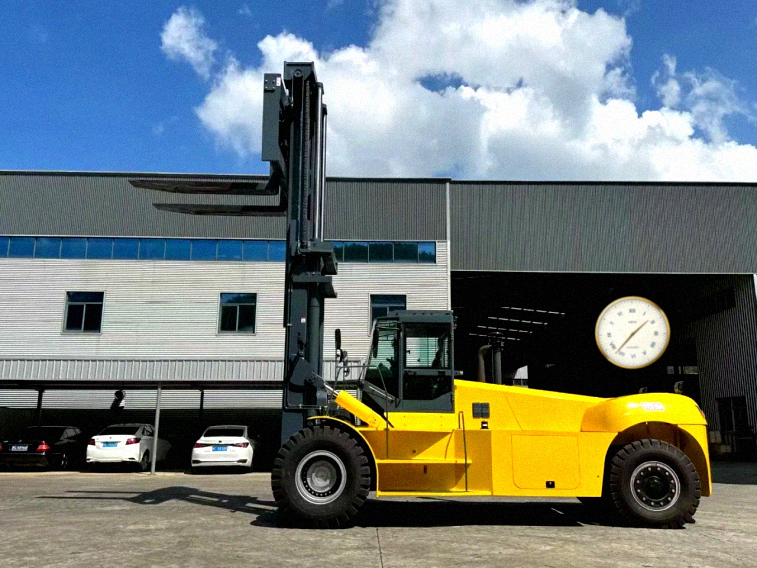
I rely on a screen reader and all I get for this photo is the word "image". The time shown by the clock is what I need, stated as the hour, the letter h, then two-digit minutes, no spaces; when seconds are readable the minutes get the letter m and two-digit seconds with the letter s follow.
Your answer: 1h37
